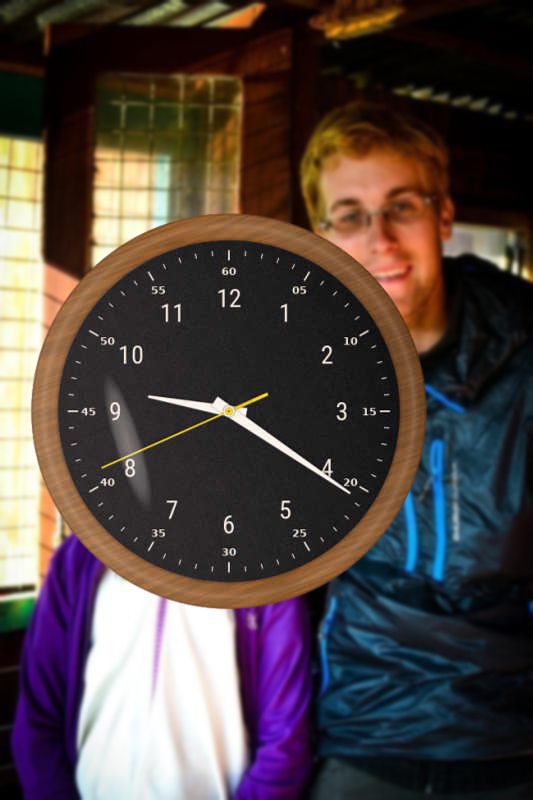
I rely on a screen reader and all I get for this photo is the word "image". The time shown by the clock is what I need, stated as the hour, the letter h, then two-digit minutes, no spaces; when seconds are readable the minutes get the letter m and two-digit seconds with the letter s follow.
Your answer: 9h20m41s
